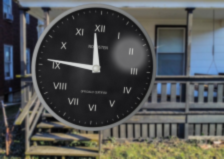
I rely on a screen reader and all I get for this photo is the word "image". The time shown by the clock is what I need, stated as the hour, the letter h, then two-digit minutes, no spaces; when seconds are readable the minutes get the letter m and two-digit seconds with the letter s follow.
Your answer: 11h46
